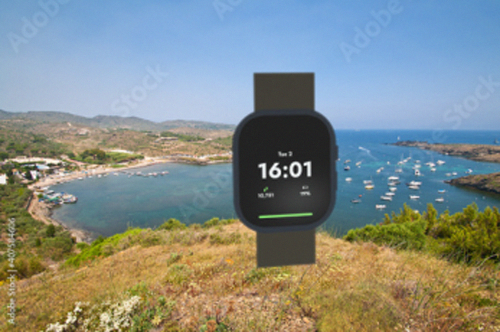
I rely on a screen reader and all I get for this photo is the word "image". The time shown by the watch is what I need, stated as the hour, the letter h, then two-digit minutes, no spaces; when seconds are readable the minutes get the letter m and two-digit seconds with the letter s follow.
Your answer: 16h01
